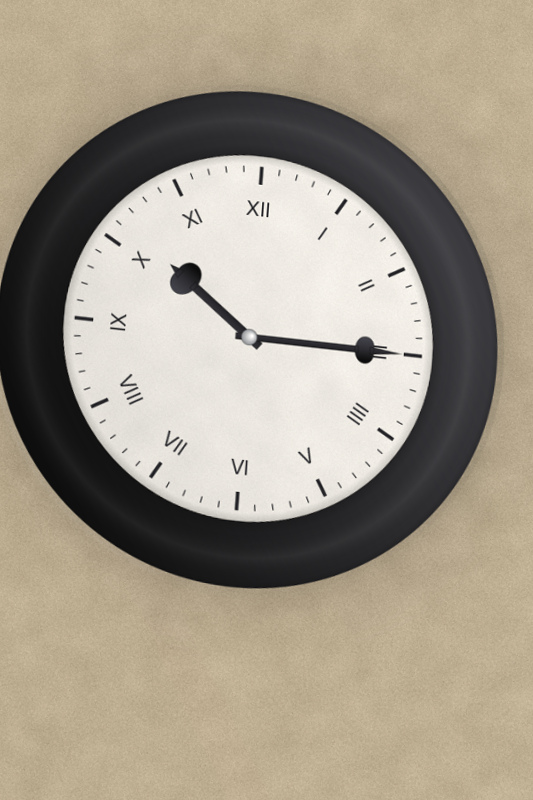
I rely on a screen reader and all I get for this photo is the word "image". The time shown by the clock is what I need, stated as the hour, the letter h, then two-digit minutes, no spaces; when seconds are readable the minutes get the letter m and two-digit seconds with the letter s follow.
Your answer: 10h15
